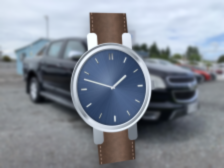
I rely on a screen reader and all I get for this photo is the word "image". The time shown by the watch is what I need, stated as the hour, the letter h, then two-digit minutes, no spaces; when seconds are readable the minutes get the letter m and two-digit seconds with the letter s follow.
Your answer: 1h48
